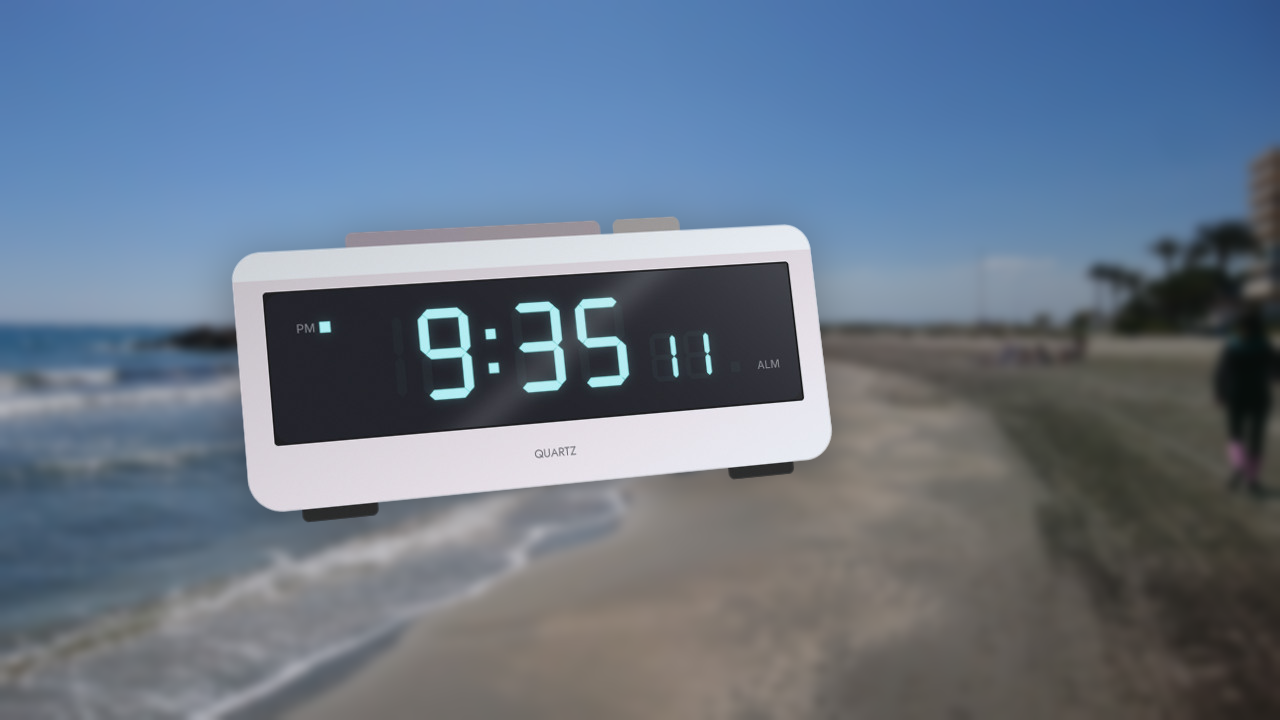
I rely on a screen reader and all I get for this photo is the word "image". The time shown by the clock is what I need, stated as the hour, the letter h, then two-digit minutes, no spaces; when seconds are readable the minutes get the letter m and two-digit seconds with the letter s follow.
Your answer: 9h35m11s
